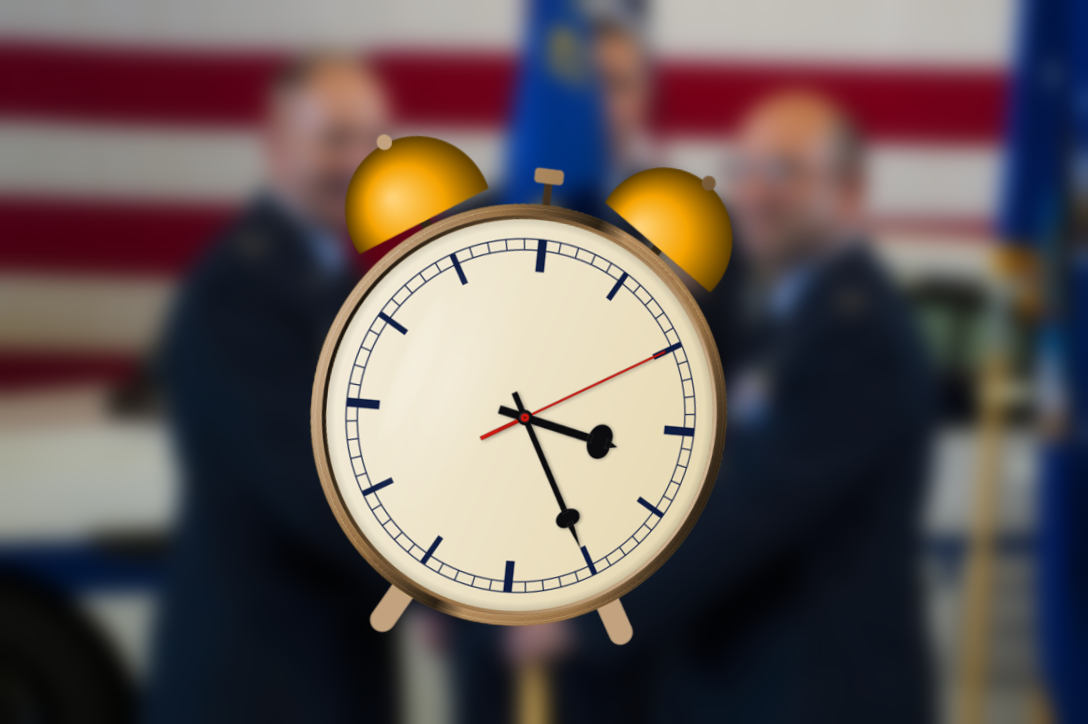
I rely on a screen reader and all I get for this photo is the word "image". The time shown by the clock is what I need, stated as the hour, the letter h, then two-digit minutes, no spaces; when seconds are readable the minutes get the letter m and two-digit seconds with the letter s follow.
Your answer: 3h25m10s
